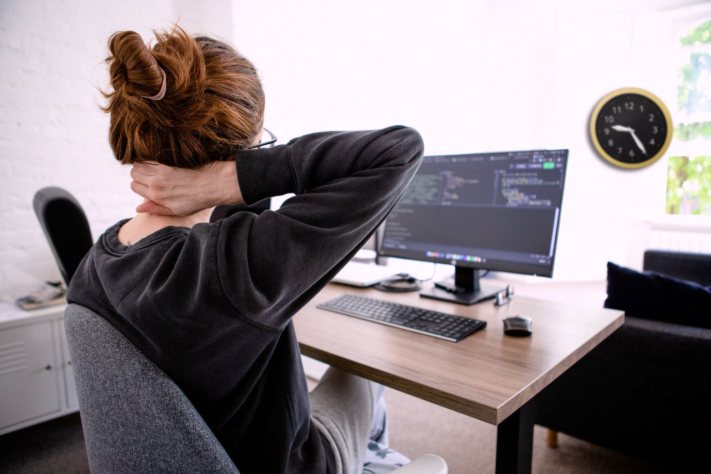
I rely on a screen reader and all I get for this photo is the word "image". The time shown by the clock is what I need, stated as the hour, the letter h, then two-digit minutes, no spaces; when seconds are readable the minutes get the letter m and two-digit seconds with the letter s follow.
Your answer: 9h25
